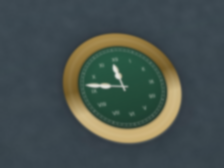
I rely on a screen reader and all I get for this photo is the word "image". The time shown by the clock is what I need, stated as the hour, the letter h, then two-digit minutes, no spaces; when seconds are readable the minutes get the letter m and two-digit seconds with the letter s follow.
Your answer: 11h47
